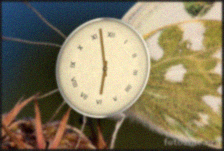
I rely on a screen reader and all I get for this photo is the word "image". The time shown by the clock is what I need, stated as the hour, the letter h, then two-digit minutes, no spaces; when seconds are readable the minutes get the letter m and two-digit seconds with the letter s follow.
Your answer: 5h57
